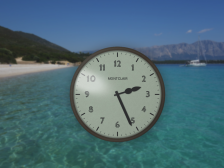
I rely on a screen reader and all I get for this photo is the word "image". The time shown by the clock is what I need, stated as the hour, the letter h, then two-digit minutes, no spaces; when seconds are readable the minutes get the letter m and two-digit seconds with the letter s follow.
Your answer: 2h26
